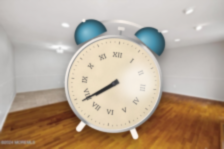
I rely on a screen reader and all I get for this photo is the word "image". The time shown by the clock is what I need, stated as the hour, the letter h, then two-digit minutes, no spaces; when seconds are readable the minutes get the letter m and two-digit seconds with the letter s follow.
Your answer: 7h39
